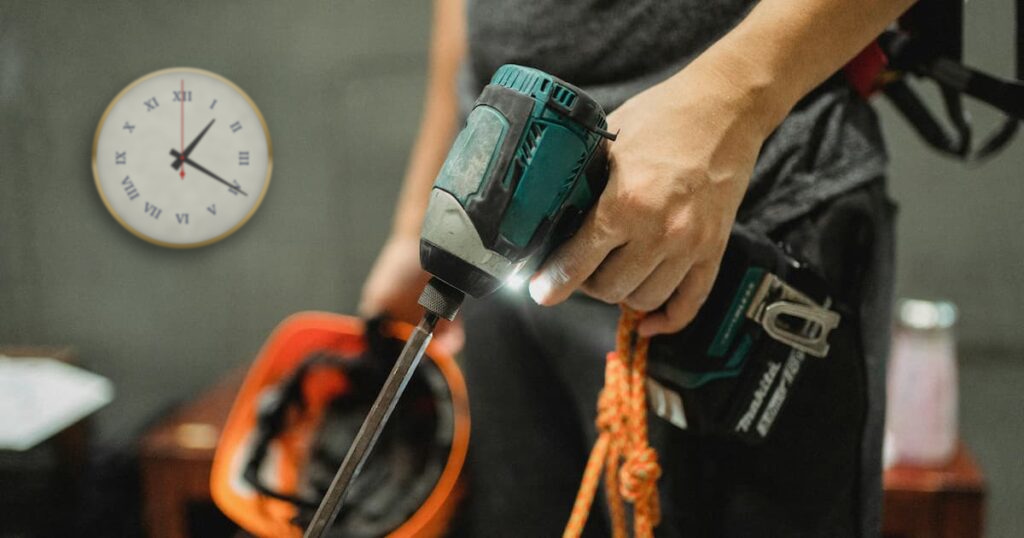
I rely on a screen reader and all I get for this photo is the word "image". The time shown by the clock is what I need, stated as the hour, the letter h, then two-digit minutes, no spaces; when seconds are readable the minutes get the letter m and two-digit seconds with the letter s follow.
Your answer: 1h20m00s
